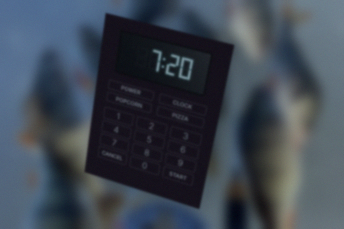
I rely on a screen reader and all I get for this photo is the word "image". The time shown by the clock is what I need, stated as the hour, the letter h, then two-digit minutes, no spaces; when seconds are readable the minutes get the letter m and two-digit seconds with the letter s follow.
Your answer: 7h20
